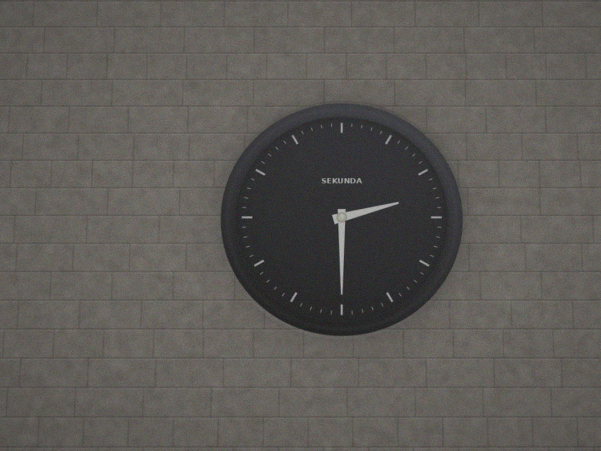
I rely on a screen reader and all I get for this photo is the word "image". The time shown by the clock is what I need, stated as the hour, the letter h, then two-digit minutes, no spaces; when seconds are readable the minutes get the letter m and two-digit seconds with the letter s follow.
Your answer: 2h30
